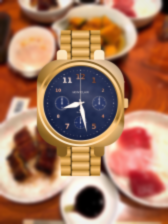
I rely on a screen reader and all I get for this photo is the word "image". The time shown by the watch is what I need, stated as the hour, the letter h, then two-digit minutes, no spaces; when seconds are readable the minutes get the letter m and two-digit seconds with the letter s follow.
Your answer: 8h28
